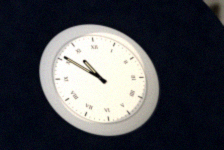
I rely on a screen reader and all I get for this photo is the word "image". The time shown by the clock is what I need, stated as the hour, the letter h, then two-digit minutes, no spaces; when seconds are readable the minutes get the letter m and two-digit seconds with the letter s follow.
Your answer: 10h51
